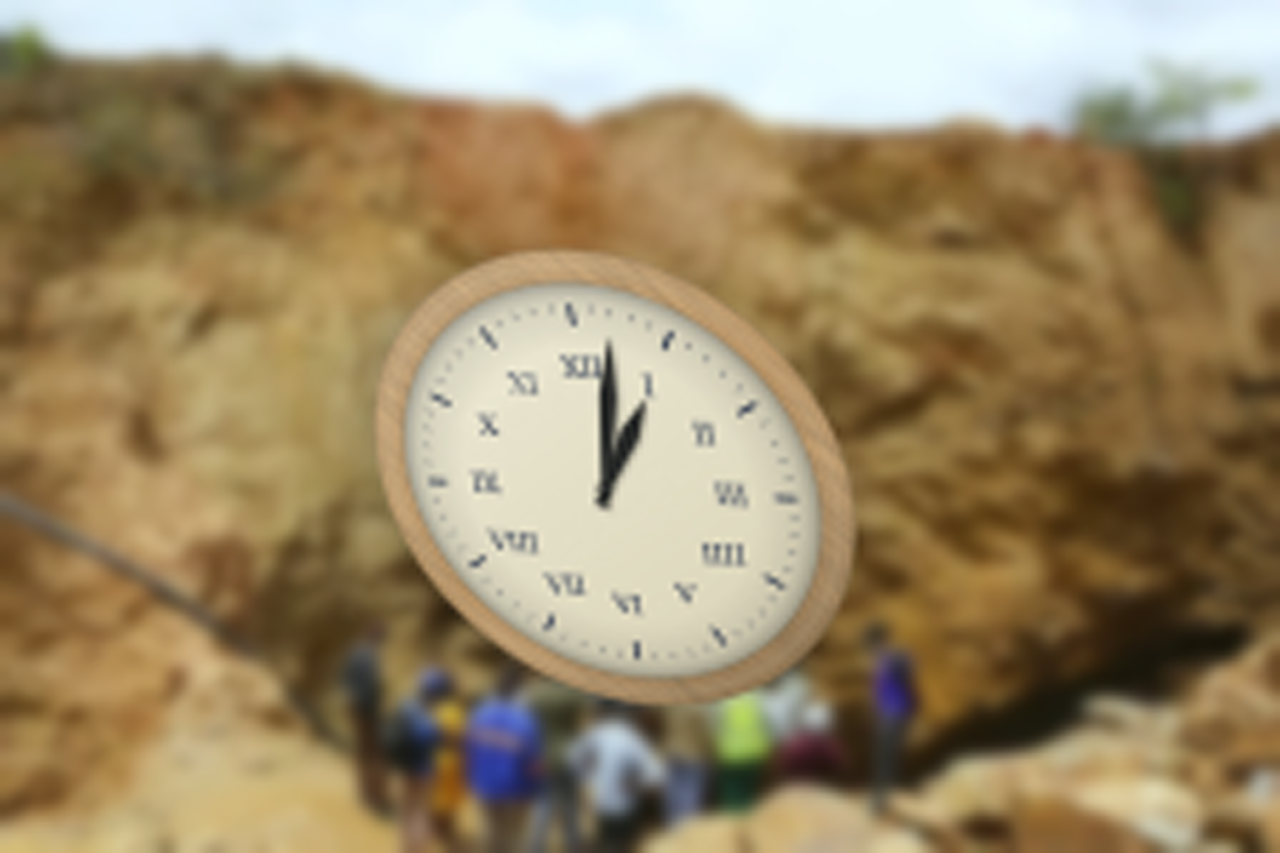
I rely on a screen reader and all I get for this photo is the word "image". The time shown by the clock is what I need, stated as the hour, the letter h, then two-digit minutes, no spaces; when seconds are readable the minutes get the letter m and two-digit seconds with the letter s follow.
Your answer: 1h02
